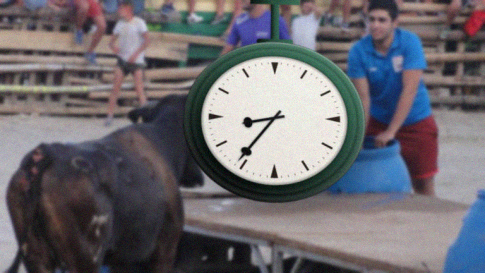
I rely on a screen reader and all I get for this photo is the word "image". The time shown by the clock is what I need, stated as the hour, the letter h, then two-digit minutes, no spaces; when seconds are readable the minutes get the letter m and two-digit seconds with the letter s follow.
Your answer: 8h36
